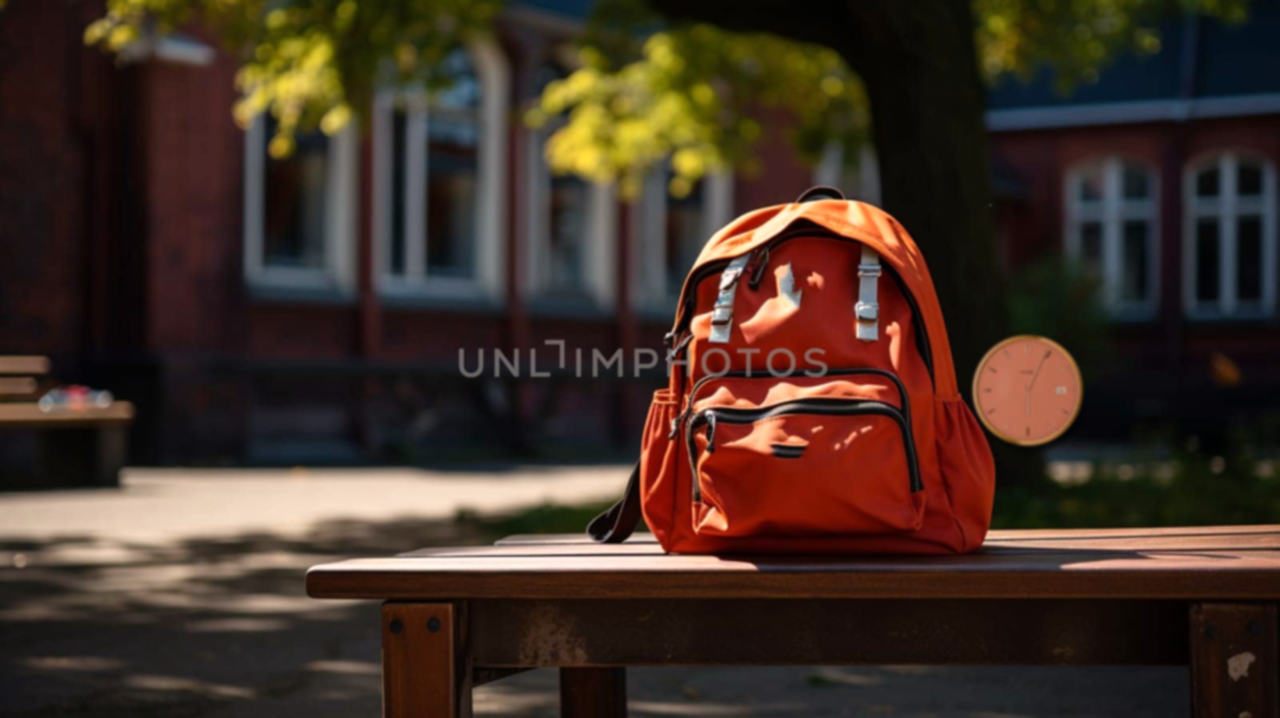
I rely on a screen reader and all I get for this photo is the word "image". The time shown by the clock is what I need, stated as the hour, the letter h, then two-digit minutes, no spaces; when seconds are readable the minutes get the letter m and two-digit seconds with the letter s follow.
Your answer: 6h04
